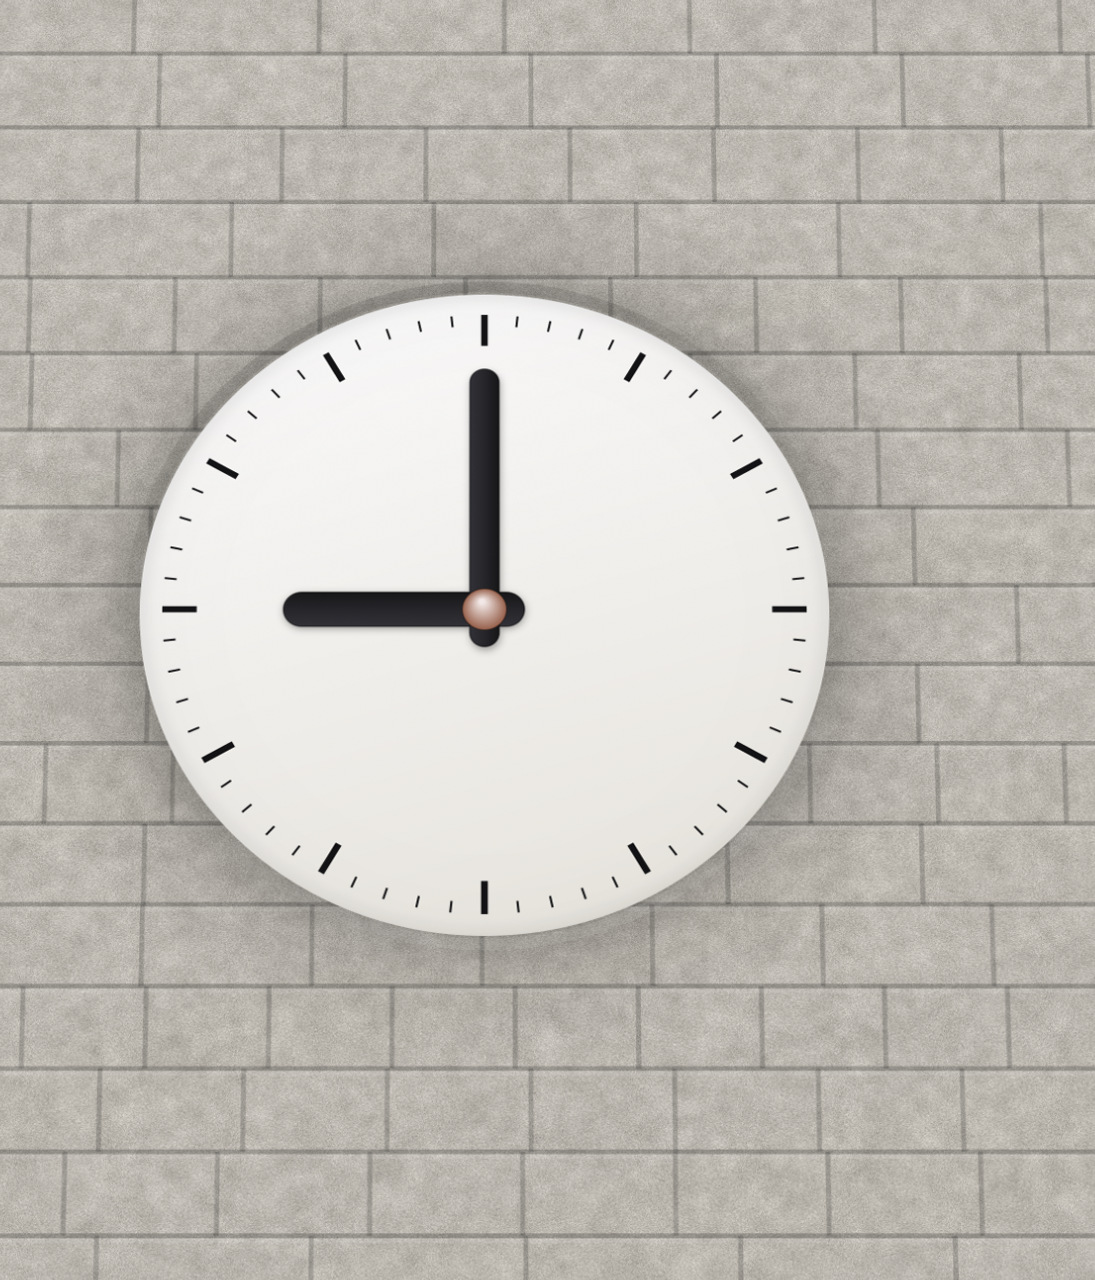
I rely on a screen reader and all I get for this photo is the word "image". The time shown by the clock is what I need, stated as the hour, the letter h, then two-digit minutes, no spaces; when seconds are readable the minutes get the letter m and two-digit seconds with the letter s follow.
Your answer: 9h00
